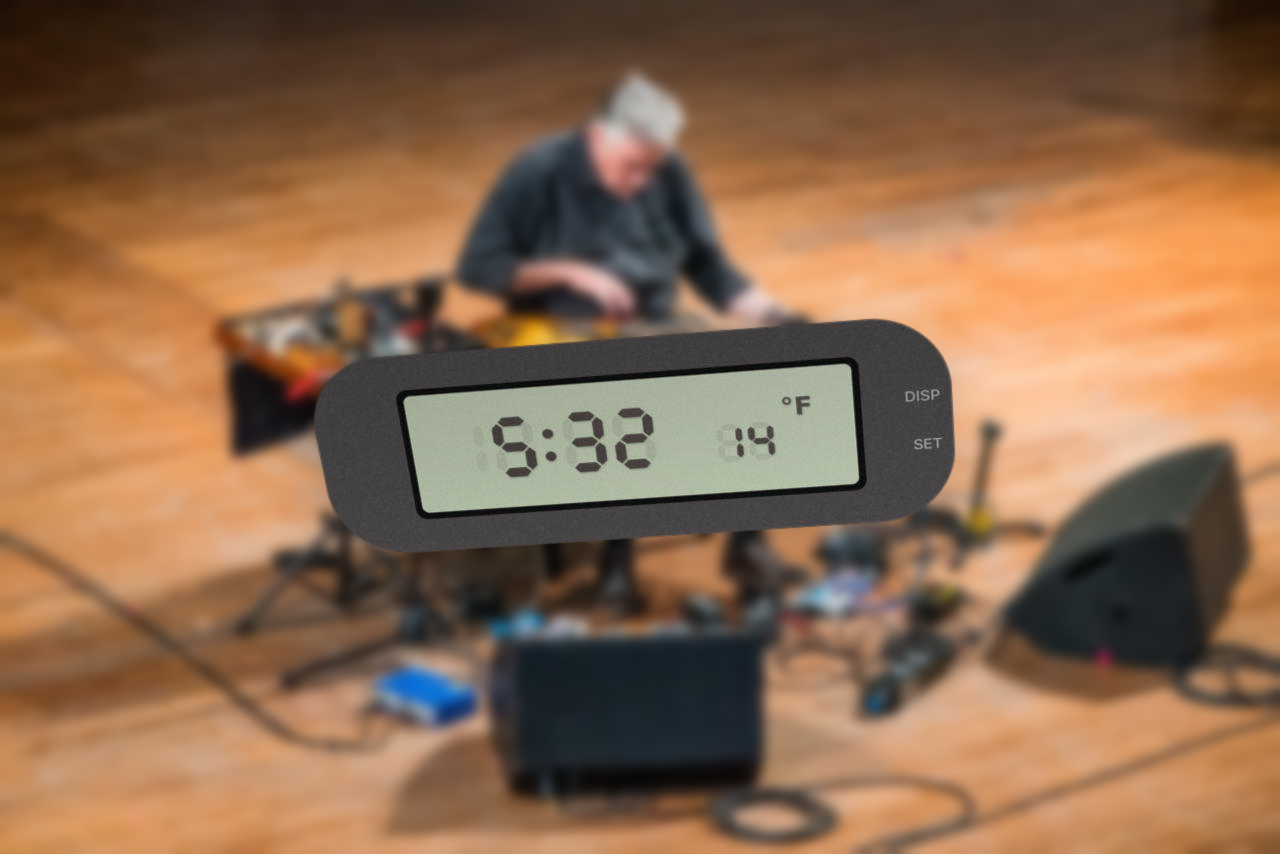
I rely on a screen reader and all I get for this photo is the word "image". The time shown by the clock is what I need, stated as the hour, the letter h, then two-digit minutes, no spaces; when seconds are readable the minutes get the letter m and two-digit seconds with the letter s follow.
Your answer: 5h32
